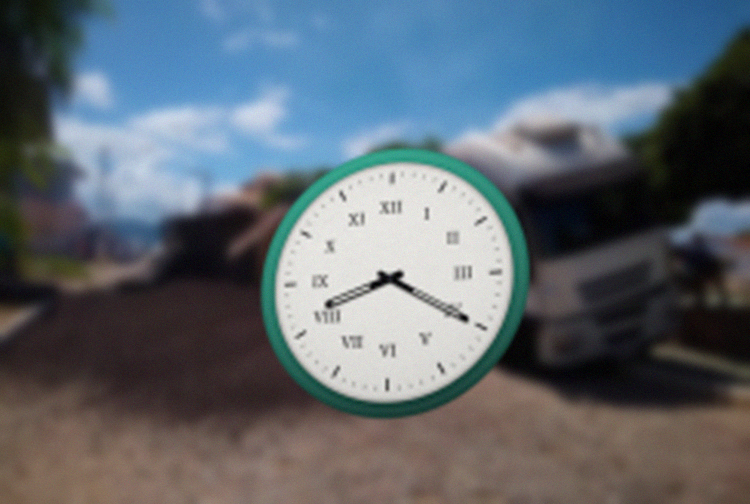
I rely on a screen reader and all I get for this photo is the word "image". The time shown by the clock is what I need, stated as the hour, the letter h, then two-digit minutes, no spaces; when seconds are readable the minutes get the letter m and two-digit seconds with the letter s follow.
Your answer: 8h20
